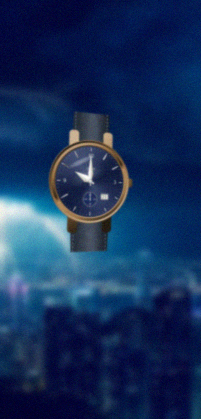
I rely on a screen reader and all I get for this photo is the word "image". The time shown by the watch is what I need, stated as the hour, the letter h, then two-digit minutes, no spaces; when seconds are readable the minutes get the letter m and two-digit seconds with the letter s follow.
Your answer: 10h00
